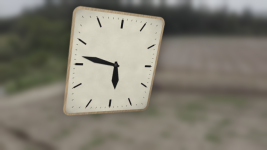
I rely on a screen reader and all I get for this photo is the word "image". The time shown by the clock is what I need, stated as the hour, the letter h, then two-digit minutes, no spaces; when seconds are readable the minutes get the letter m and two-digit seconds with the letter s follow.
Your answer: 5h47
